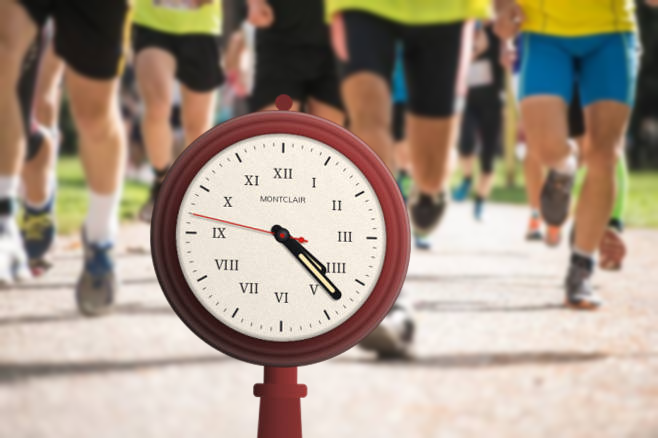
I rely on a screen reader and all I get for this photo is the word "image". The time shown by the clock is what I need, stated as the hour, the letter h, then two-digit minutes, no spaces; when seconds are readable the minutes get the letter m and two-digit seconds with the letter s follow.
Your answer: 4h22m47s
